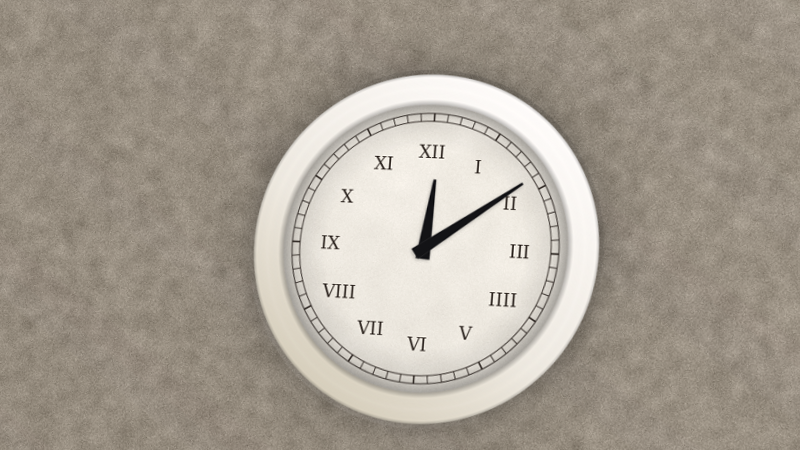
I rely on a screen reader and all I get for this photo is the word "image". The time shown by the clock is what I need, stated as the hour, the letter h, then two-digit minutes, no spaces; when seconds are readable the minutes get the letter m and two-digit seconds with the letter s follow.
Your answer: 12h09
